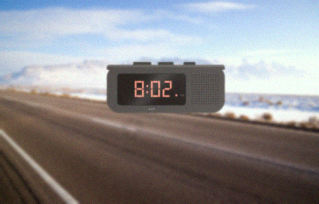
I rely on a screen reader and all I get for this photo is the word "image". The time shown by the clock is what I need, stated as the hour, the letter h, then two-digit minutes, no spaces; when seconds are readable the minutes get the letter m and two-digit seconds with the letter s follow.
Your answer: 8h02
